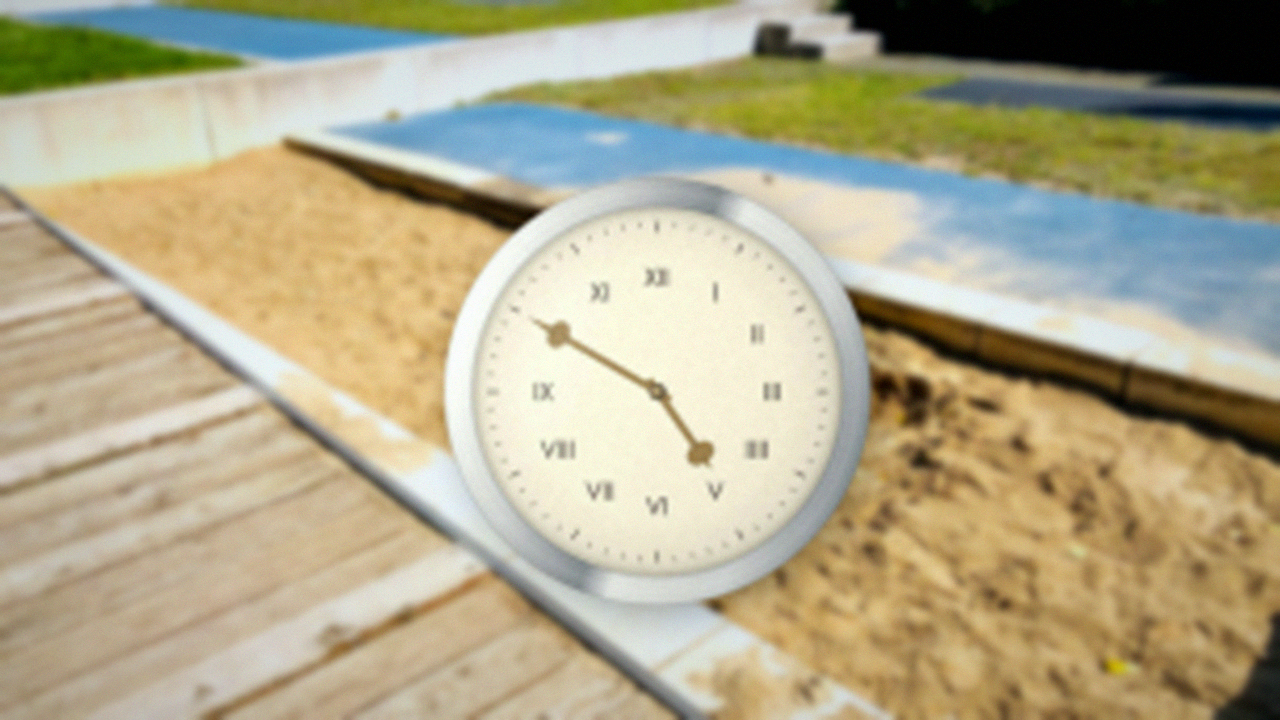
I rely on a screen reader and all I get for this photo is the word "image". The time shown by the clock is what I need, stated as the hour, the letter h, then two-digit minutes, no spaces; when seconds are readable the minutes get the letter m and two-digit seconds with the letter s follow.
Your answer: 4h50
